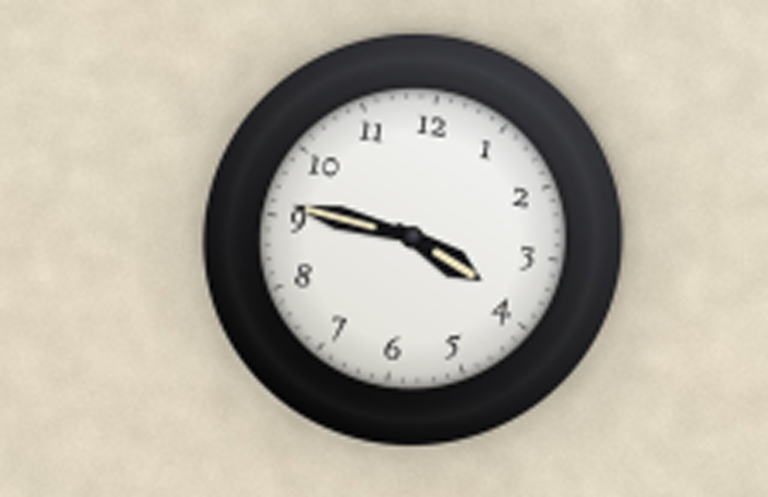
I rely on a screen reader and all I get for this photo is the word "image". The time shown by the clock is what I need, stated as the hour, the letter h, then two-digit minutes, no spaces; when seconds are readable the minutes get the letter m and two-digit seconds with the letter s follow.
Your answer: 3h46
